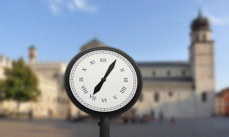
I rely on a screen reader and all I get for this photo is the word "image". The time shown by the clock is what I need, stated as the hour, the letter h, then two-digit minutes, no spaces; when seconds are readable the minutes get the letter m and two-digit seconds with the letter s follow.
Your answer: 7h05
